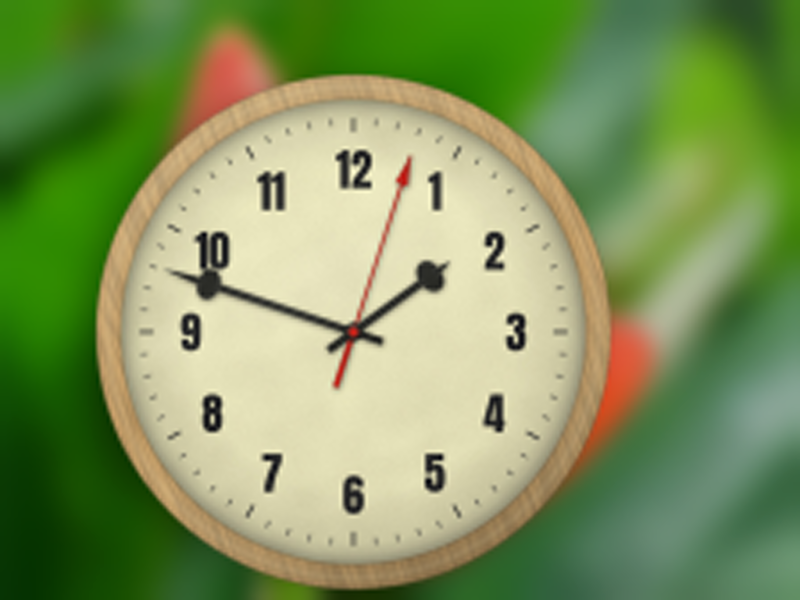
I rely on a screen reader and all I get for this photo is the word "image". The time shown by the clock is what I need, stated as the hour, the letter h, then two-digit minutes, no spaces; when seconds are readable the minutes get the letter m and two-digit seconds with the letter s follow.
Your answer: 1h48m03s
